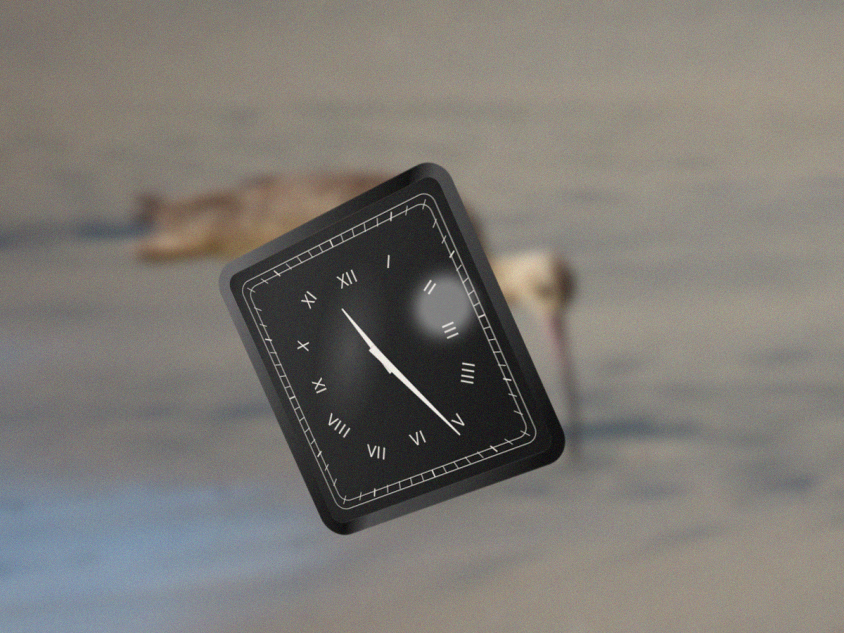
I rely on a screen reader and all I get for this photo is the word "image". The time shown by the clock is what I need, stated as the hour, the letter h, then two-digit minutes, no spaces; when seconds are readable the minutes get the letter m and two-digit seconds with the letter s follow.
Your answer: 11h26
